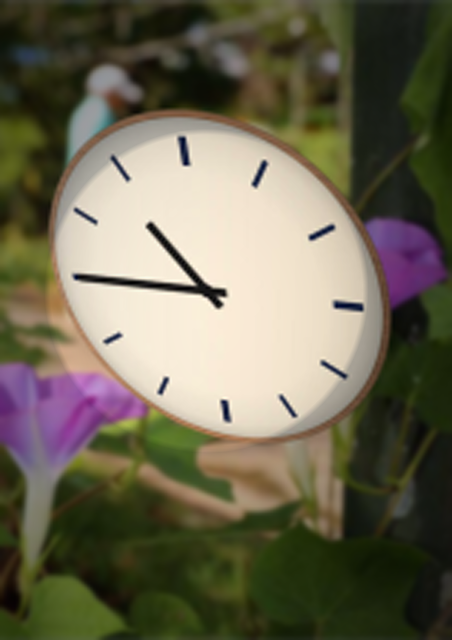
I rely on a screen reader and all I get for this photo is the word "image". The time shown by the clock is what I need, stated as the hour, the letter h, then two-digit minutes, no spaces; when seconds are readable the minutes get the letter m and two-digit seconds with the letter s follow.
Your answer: 10h45
